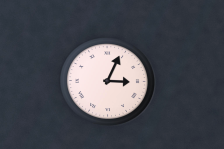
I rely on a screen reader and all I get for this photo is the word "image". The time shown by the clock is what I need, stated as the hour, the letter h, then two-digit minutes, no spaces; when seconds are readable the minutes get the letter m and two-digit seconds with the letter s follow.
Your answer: 3h04
